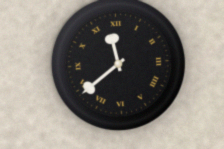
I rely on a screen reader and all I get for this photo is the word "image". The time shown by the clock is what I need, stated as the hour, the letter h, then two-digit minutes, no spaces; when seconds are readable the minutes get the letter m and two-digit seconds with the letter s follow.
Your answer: 11h39
